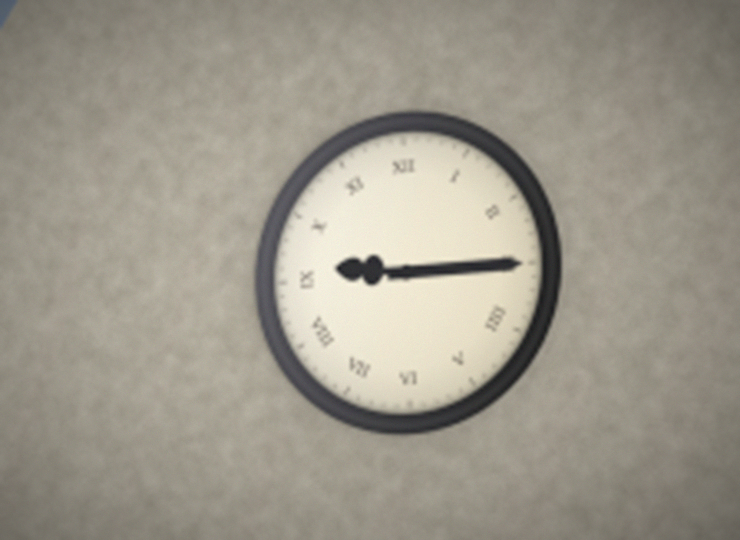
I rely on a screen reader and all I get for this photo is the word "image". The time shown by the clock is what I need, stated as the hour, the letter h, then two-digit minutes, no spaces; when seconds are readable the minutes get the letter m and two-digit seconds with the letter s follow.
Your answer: 9h15
